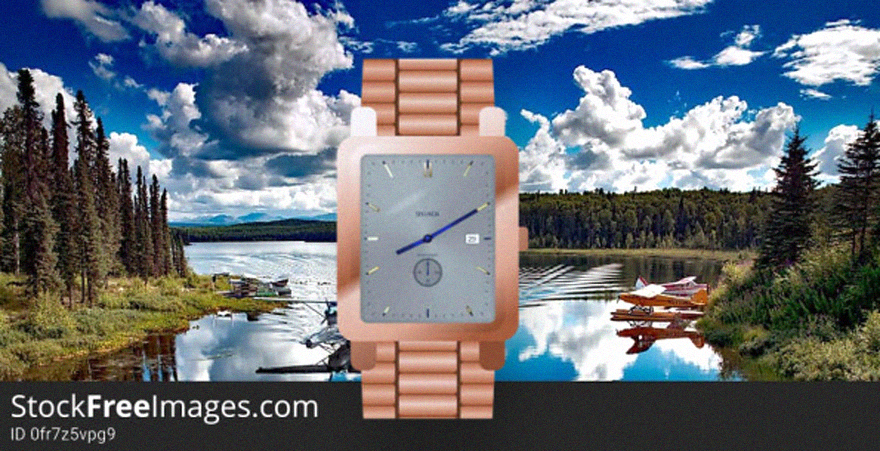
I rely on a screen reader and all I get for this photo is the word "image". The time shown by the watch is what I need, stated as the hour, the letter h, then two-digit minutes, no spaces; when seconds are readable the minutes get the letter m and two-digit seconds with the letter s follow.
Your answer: 8h10
